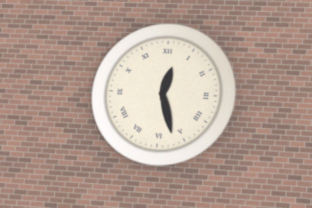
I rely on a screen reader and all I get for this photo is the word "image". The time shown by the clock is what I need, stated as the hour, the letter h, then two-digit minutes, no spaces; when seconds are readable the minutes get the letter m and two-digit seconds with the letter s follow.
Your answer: 12h27
